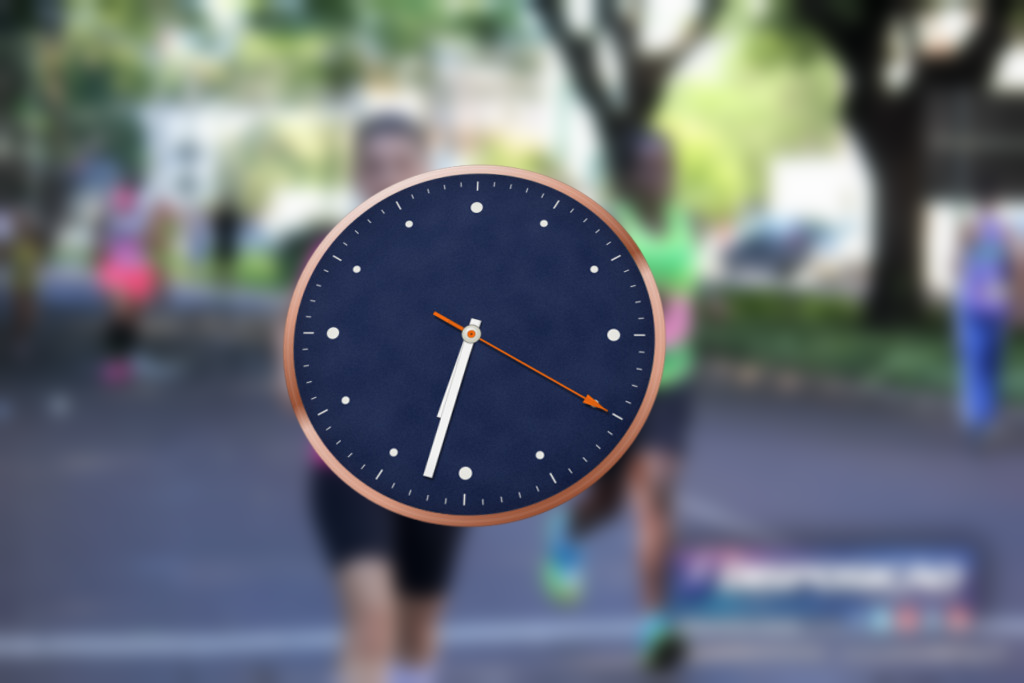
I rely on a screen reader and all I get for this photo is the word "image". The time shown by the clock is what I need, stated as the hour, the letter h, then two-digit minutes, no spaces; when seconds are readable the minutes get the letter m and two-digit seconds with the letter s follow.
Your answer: 6h32m20s
